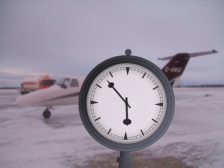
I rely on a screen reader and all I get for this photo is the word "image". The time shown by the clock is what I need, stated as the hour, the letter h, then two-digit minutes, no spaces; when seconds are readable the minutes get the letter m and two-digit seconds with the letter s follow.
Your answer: 5h53
